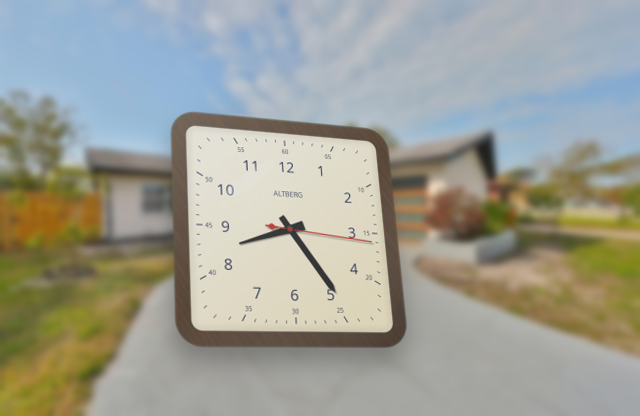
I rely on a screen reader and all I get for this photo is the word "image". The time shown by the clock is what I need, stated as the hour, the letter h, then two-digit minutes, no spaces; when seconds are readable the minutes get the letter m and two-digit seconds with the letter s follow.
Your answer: 8h24m16s
